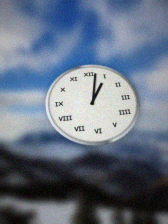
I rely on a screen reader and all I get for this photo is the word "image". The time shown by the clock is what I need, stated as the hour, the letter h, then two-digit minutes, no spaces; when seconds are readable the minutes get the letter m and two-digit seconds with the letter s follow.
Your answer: 1h02
